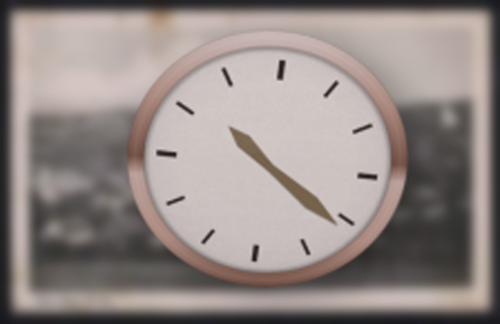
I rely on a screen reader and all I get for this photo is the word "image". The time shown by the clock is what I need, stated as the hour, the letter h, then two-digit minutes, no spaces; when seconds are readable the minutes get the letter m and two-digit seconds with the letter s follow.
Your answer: 10h21
